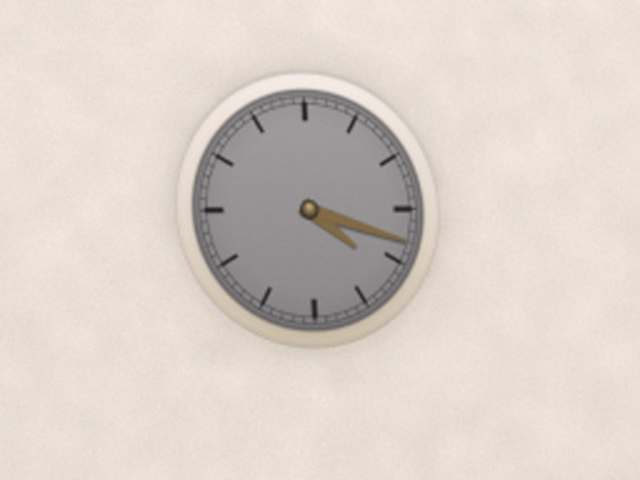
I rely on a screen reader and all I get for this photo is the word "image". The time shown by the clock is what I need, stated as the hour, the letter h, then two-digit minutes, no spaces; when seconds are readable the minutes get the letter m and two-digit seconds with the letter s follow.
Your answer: 4h18
